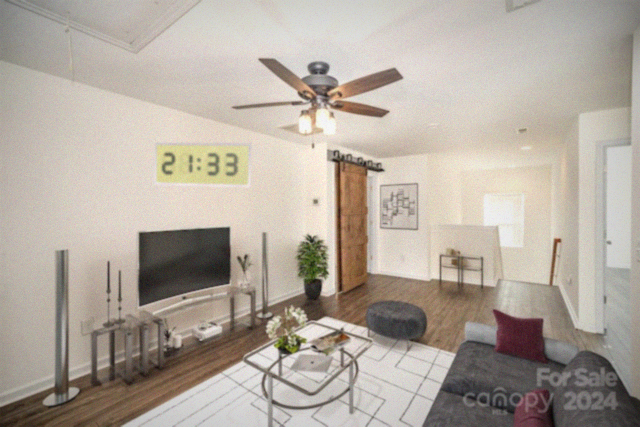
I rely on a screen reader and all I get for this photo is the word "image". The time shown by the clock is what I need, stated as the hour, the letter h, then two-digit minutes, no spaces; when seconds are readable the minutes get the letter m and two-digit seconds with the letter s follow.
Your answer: 21h33
